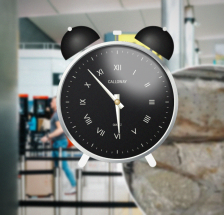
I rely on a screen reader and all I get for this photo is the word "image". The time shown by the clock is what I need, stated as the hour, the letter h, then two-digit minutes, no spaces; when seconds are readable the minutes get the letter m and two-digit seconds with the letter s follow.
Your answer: 5h53
